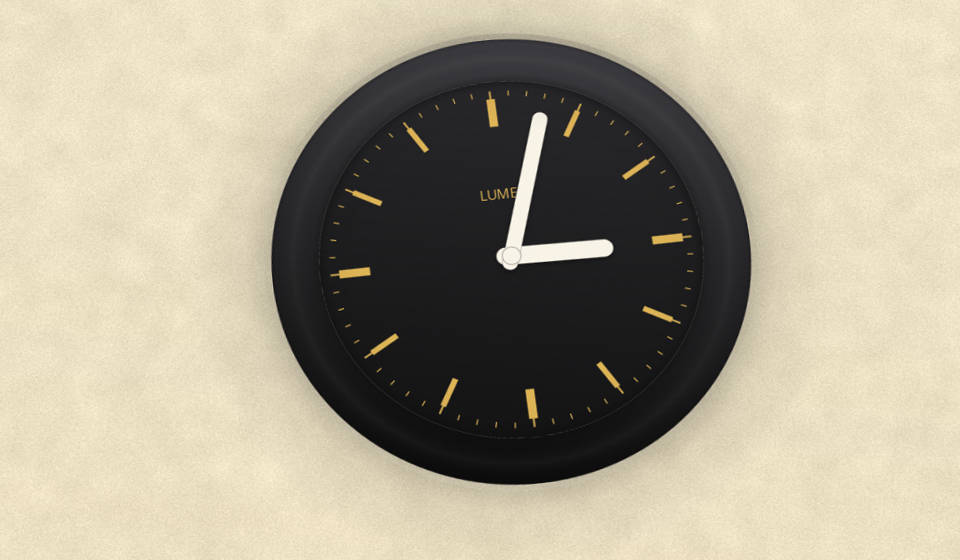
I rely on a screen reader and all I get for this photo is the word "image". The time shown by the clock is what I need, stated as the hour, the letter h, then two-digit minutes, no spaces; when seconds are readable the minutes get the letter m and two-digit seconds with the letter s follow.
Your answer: 3h03
